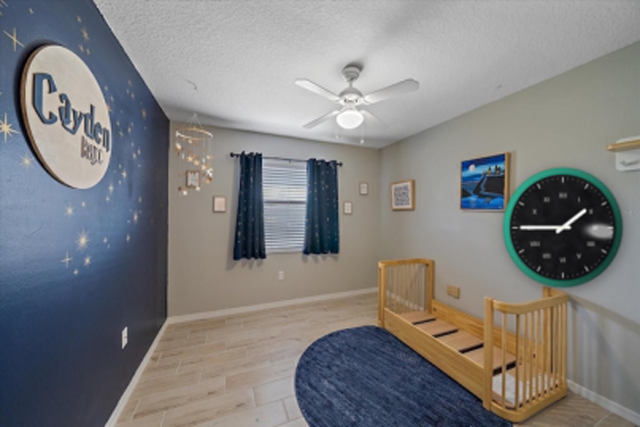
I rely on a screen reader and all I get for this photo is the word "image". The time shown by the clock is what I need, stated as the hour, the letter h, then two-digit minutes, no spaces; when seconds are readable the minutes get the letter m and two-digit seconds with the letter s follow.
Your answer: 1h45
